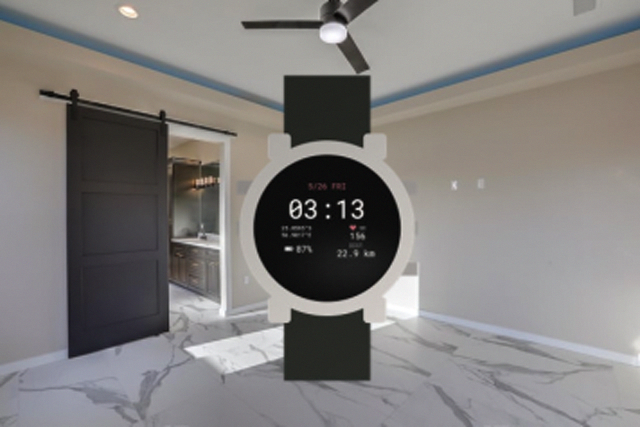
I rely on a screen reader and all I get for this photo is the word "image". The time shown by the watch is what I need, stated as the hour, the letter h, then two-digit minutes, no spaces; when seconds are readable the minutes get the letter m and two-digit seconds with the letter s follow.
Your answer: 3h13
